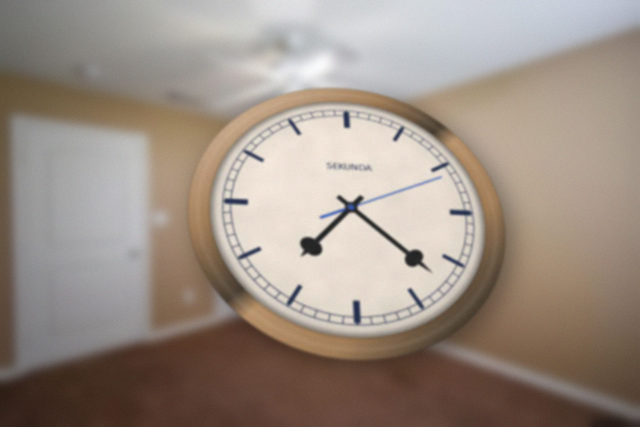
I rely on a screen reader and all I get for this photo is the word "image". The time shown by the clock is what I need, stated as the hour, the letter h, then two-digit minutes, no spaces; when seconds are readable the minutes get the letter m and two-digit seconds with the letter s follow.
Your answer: 7h22m11s
